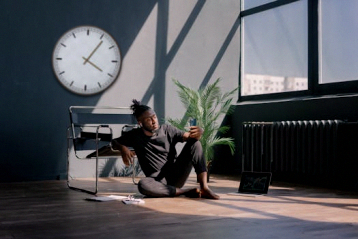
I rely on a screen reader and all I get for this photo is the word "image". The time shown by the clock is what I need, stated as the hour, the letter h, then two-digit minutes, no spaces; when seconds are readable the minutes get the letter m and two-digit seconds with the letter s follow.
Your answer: 4h06
